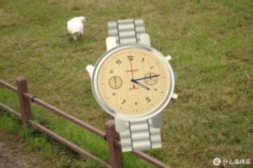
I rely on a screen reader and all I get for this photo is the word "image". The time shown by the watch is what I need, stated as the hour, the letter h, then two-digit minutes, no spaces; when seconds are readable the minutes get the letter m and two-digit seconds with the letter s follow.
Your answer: 4h14
